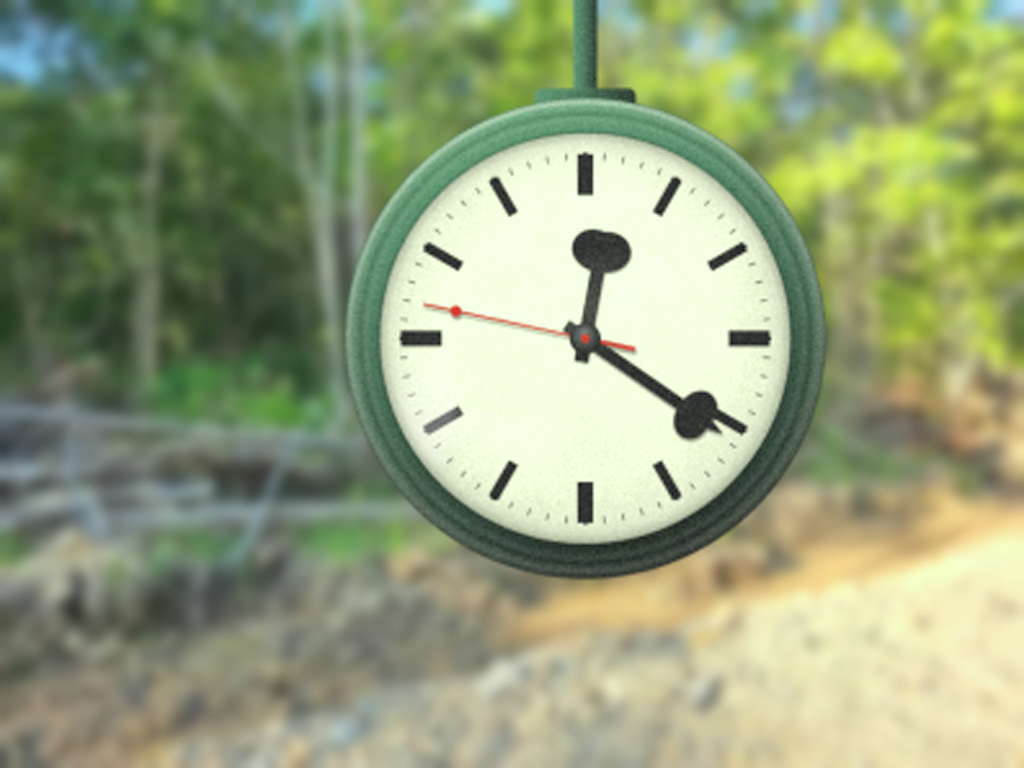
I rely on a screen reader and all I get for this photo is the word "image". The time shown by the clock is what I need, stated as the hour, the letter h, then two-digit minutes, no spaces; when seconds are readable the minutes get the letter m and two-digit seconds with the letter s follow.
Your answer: 12h20m47s
